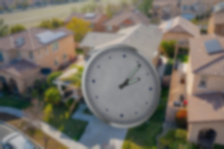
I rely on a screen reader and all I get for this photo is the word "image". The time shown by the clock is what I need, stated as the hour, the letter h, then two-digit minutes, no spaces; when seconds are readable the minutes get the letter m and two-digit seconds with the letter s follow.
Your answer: 2h06
